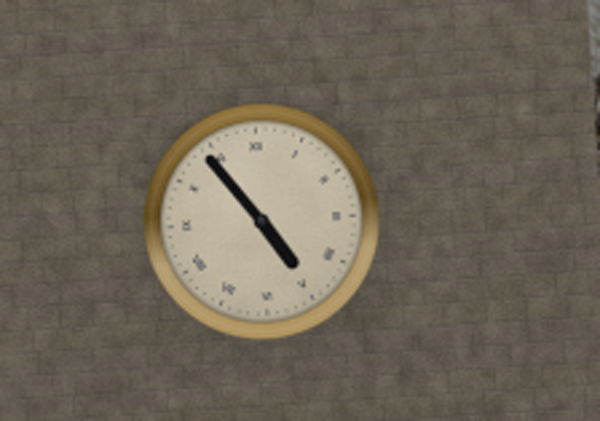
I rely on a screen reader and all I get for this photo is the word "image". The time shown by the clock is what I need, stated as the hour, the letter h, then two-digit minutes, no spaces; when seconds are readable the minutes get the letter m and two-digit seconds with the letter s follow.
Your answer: 4h54
